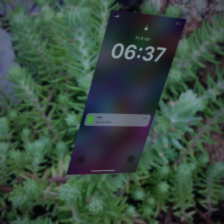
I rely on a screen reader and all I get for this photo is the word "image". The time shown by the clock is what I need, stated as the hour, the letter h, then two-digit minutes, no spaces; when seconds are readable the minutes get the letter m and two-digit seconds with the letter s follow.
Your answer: 6h37
